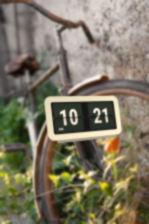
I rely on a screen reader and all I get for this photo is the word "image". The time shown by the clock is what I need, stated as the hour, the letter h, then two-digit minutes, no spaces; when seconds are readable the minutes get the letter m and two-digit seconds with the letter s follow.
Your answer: 10h21
